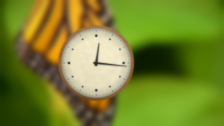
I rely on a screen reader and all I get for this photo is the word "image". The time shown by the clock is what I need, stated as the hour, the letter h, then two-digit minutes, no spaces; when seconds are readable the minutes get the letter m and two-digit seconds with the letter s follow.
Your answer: 12h16
